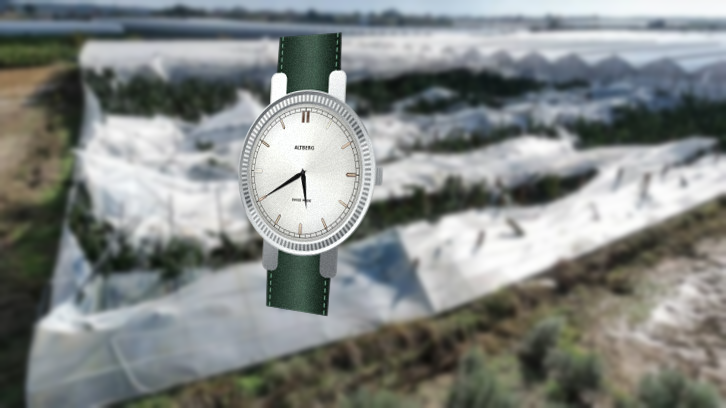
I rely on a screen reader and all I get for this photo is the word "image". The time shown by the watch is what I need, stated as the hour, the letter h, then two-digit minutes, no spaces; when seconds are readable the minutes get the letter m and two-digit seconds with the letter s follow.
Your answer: 5h40
